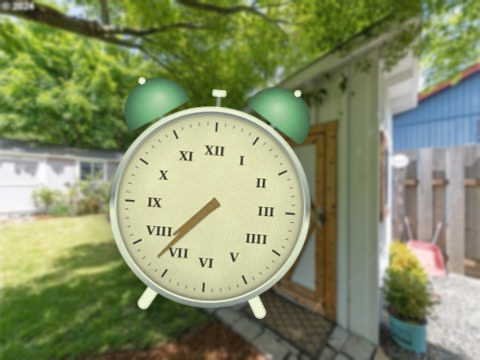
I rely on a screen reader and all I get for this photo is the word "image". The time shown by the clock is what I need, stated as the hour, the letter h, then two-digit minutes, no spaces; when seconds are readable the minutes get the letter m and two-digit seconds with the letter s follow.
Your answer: 7h37
